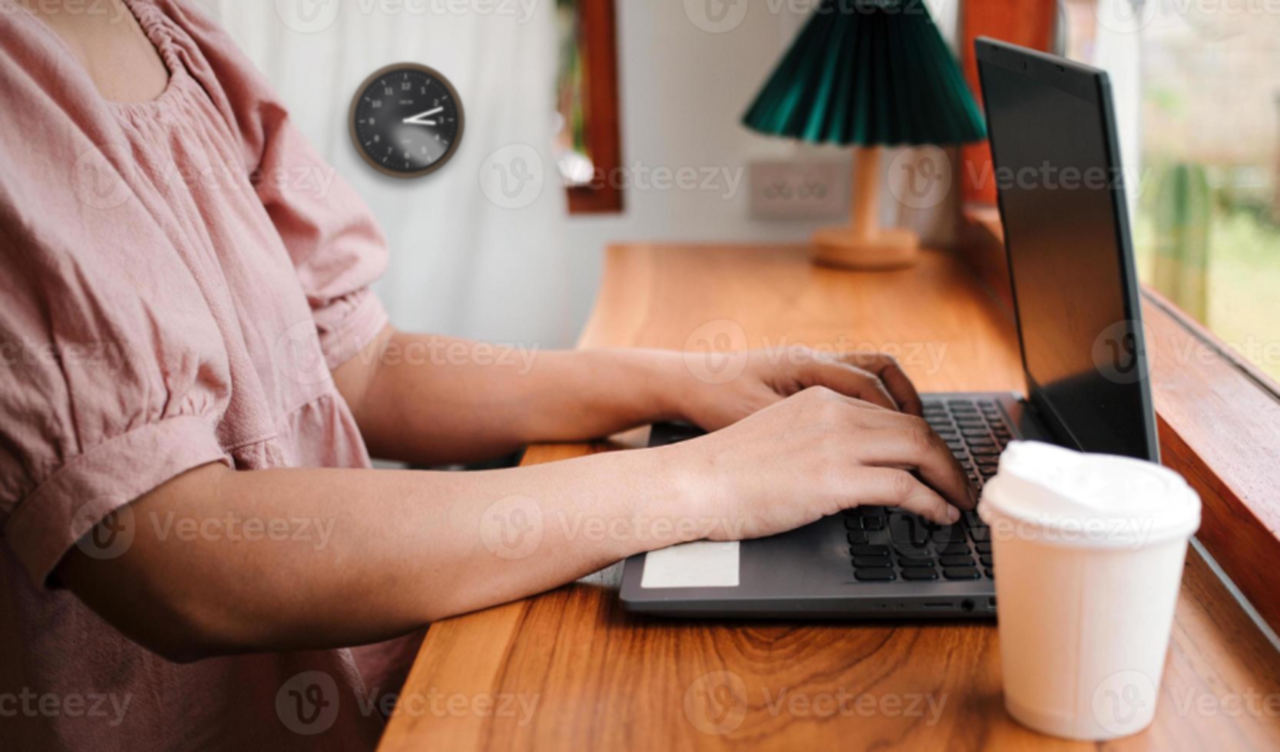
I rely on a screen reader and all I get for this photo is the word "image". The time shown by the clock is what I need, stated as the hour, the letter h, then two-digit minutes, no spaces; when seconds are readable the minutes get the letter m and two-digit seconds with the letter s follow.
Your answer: 3h12
